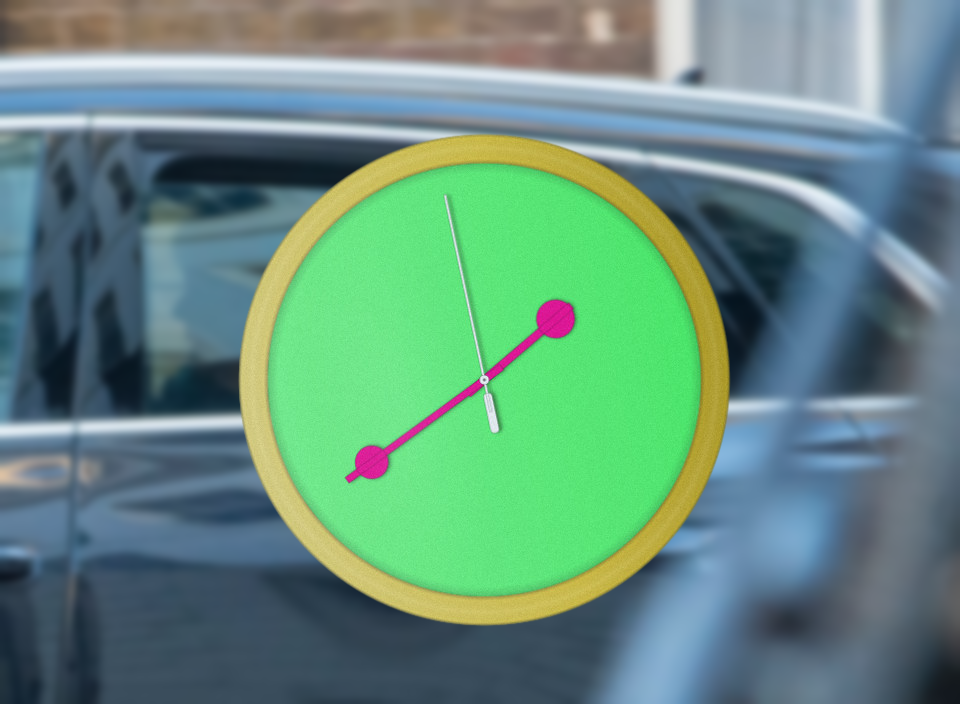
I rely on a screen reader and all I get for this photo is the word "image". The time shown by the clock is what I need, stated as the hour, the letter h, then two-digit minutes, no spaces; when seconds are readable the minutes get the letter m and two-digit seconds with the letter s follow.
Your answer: 1h38m58s
